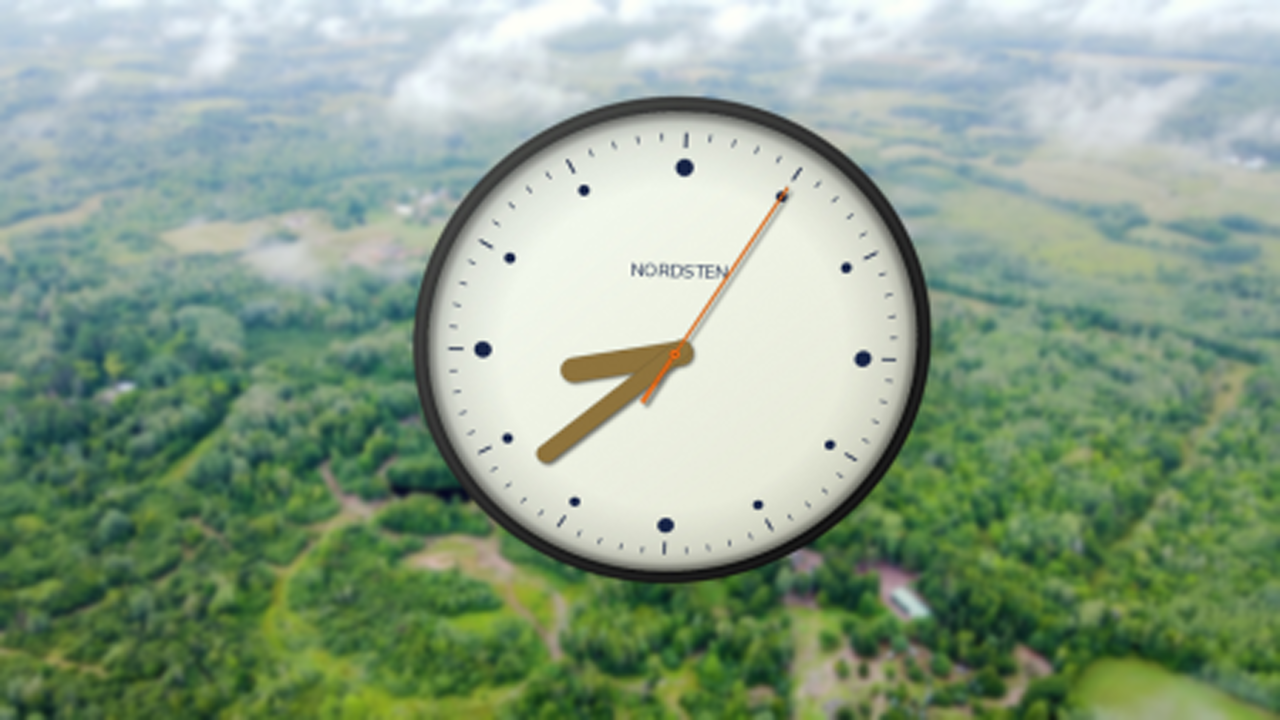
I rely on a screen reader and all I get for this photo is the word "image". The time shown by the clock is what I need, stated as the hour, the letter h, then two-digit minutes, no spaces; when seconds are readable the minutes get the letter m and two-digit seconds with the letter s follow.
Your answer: 8h38m05s
